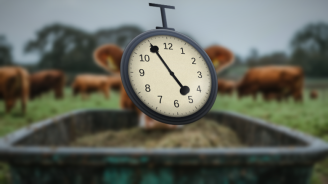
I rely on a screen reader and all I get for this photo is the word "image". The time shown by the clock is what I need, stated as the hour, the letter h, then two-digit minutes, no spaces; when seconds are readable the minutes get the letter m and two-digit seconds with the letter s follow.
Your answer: 4h55
